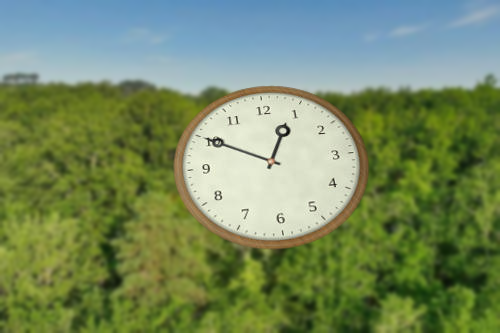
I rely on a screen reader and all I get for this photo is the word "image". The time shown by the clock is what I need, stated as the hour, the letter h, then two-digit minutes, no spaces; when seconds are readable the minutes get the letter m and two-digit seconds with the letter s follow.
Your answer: 12h50
